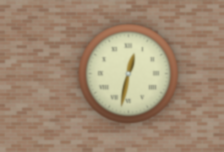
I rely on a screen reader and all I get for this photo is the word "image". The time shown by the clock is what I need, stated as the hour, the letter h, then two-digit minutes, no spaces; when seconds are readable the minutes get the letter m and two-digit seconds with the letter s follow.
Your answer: 12h32
